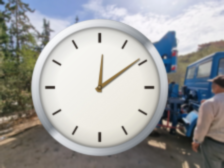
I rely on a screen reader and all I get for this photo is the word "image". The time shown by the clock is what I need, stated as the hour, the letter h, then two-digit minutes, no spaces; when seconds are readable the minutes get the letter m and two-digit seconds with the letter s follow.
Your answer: 12h09
